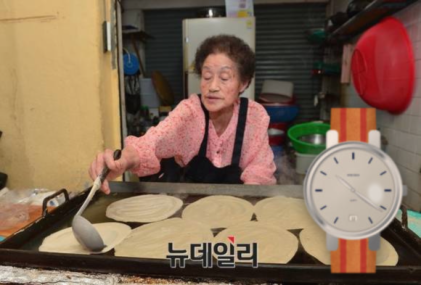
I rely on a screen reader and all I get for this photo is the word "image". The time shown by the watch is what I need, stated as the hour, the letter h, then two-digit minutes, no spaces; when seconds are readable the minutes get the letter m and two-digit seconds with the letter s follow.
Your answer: 10h21
